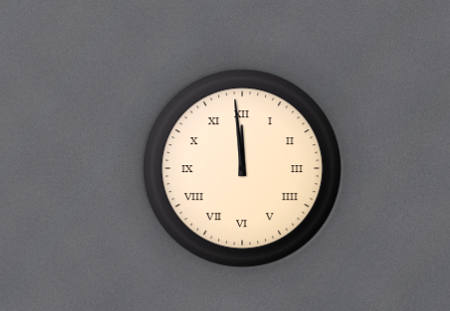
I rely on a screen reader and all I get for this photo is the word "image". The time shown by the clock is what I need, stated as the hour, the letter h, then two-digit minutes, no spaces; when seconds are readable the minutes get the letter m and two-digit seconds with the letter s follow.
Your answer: 11h59
